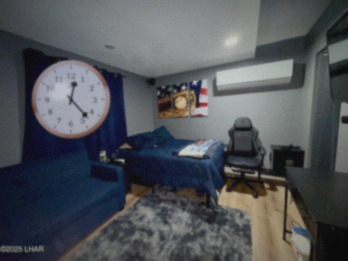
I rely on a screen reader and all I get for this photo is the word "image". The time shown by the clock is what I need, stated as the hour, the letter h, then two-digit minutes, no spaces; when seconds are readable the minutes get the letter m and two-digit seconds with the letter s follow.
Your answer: 12h23
